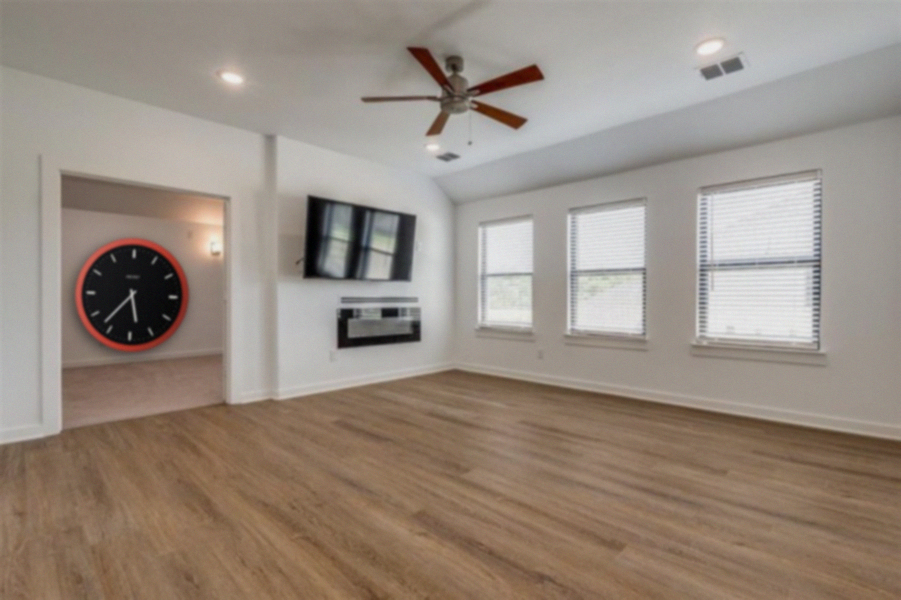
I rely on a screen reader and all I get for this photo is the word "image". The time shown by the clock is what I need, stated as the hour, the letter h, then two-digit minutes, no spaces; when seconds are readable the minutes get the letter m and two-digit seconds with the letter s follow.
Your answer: 5h37
